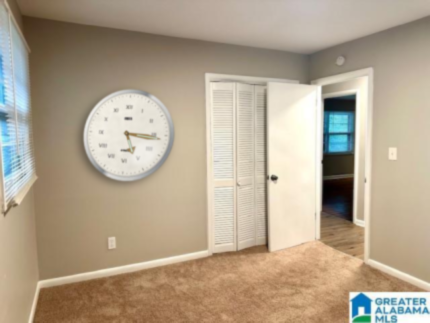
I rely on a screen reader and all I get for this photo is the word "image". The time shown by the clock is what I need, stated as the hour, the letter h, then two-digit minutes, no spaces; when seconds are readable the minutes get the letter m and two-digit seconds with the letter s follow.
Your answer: 5h16
